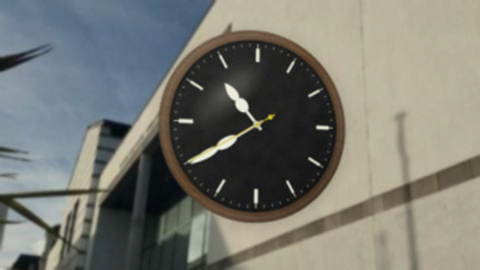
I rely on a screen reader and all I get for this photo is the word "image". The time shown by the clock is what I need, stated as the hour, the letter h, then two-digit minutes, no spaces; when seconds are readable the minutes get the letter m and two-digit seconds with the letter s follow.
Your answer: 10h39m40s
